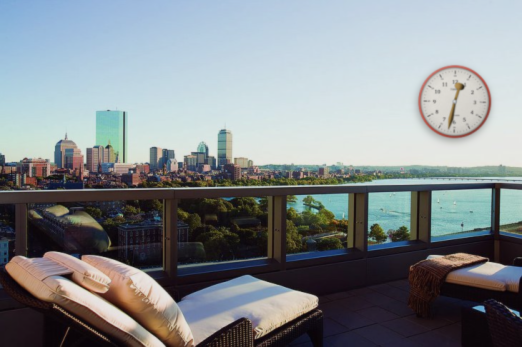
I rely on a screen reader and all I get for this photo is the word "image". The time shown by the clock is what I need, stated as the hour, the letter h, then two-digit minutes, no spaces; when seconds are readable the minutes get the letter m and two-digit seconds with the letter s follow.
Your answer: 12h32
